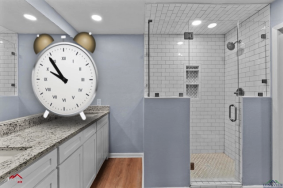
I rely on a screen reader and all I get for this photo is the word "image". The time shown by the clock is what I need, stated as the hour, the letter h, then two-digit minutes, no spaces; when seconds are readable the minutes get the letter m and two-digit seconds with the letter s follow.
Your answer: 9h54
